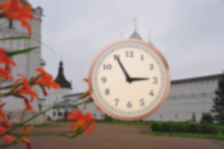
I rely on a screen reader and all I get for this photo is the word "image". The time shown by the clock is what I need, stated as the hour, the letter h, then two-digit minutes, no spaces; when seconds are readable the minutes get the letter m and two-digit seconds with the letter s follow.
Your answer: 2h55
